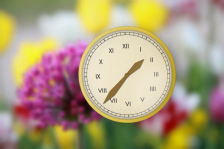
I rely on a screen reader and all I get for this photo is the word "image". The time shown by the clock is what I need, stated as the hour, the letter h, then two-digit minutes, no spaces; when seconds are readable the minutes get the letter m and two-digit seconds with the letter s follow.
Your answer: 1h37
